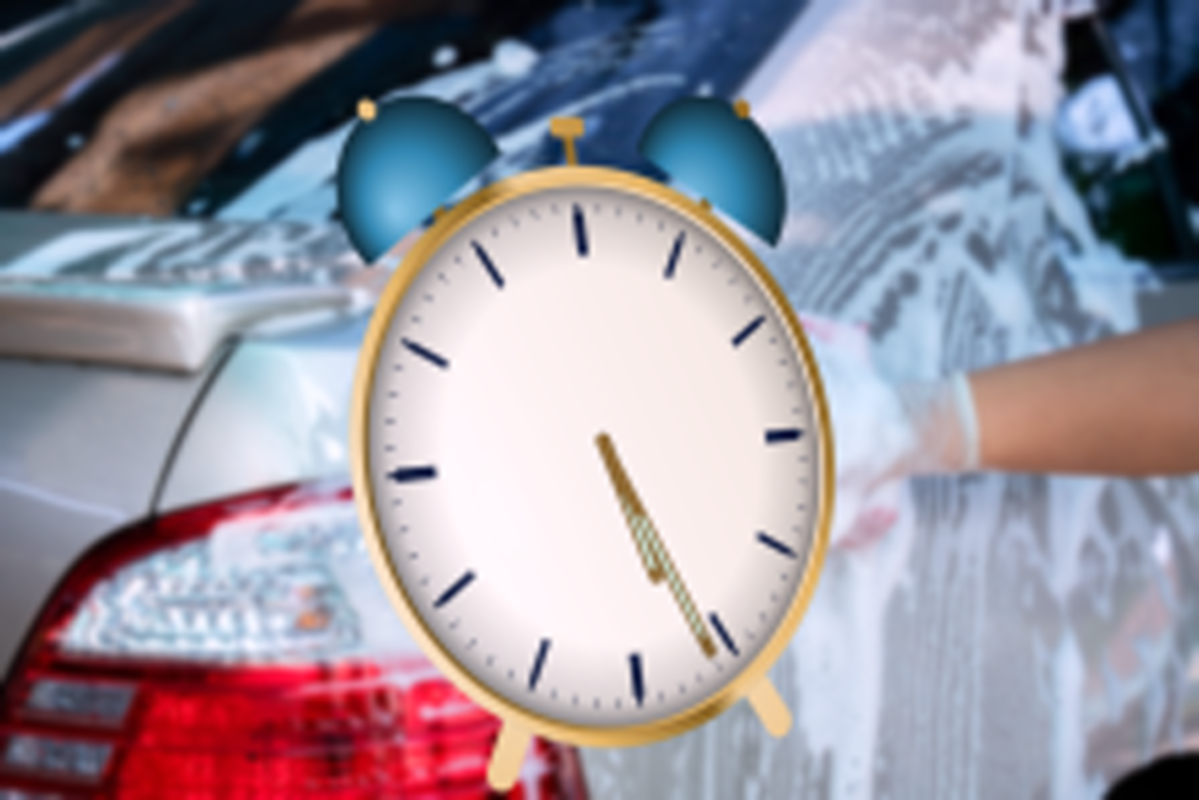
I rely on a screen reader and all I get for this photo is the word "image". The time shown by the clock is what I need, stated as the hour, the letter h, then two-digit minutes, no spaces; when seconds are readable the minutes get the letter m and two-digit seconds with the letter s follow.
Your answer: 5h26
